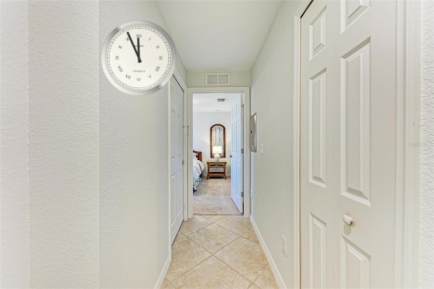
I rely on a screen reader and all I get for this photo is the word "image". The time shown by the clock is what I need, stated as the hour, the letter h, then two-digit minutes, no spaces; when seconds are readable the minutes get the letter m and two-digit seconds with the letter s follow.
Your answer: 11h56
